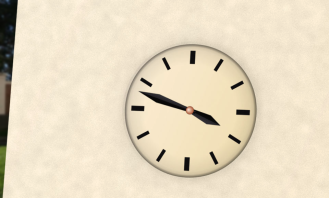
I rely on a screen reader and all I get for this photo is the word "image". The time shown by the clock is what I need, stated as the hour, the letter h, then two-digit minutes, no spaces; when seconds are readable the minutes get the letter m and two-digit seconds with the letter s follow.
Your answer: 3h48
